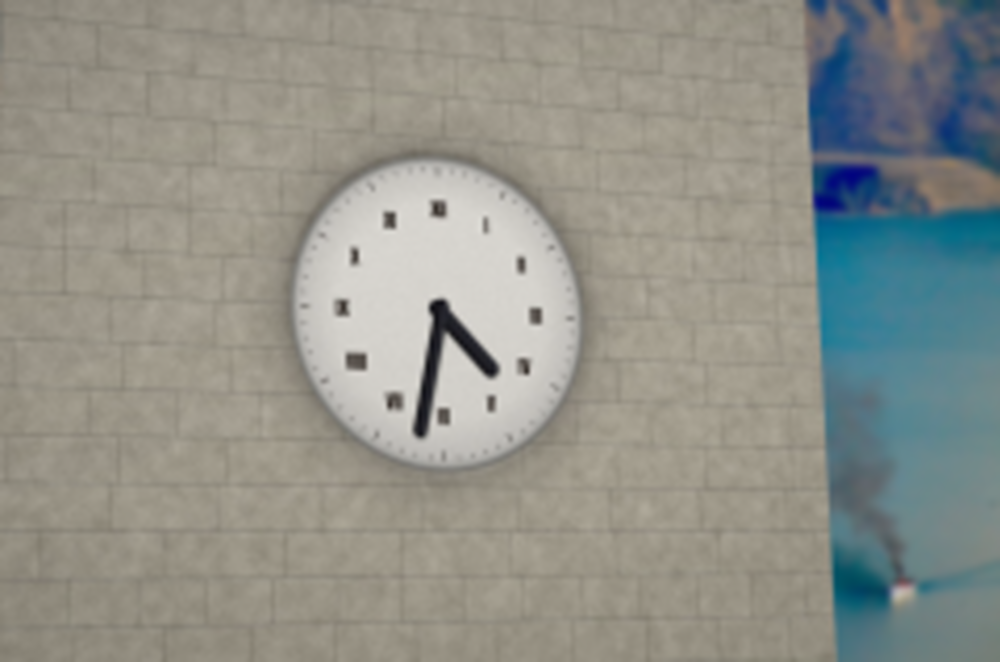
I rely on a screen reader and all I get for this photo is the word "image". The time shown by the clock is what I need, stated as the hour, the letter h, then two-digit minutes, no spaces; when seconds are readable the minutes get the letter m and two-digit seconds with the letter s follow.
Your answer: 4h32
